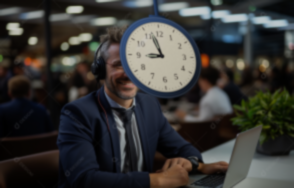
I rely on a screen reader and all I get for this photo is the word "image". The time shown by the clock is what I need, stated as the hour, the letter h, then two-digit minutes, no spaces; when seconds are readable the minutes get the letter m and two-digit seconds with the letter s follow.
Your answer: 8h57
